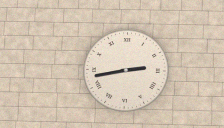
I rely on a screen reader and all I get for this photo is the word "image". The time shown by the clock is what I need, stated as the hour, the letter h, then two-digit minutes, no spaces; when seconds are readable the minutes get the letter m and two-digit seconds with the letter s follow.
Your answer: 2h43
